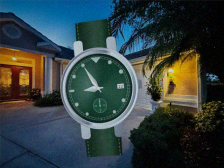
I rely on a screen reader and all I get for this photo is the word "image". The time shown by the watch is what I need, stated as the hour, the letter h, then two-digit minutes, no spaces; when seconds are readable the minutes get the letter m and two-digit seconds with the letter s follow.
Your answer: 8h55
